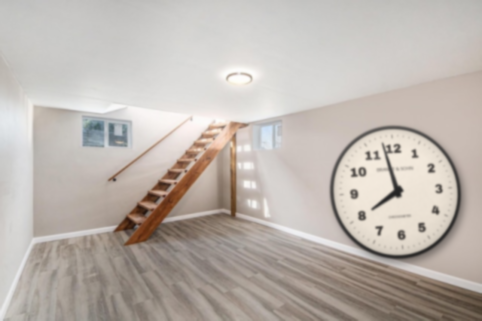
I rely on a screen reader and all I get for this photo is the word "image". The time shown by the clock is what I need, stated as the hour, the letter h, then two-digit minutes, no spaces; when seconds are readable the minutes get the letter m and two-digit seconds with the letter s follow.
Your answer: 7h58
